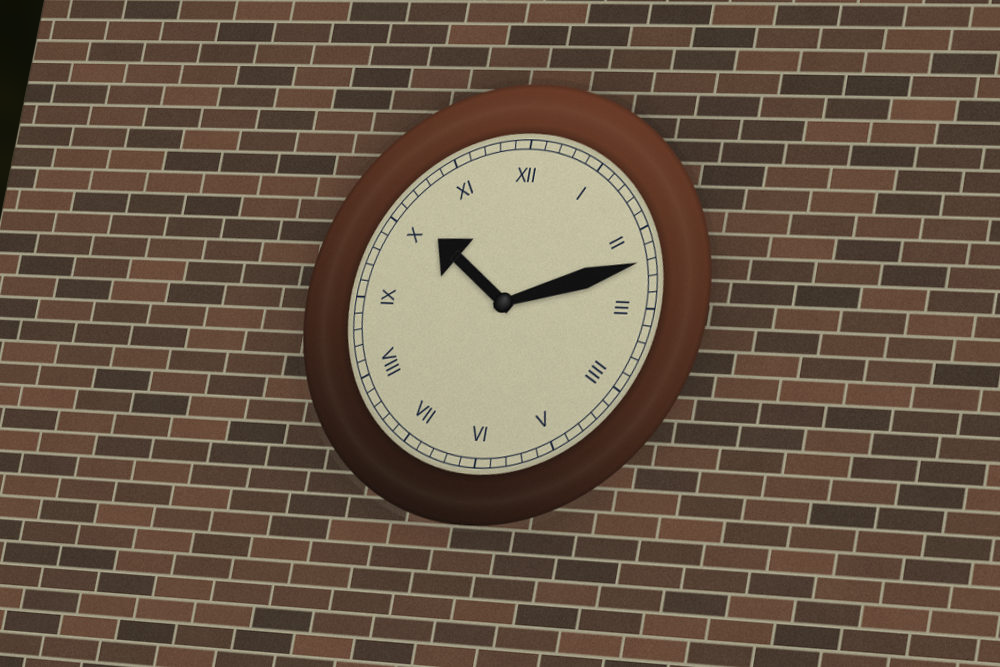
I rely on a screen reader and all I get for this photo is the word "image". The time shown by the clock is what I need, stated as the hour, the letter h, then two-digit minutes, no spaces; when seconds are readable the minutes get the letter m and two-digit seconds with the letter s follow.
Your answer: 10h12
